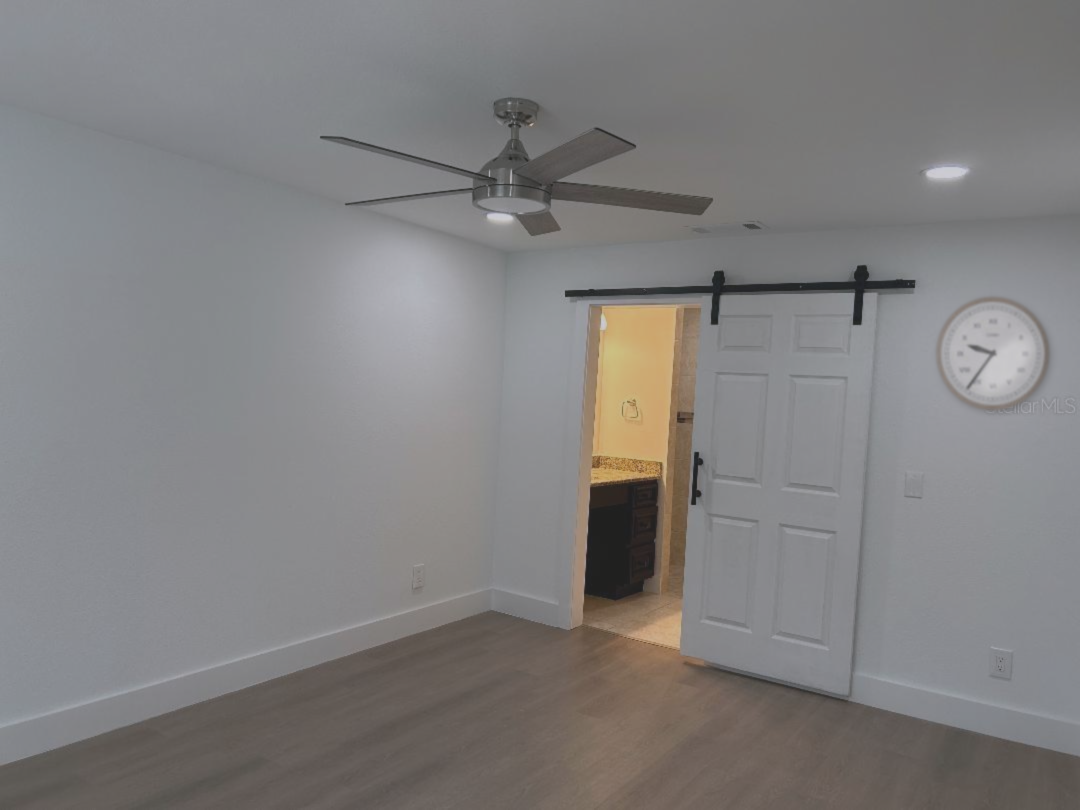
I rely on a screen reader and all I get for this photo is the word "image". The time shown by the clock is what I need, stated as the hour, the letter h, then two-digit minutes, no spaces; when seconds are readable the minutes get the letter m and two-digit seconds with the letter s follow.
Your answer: 9h36
